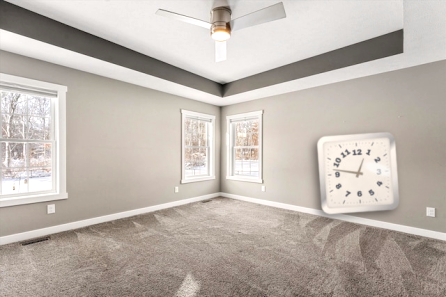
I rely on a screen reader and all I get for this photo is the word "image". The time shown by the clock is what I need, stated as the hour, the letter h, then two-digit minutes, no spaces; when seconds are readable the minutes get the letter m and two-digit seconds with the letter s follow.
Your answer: 12h47
